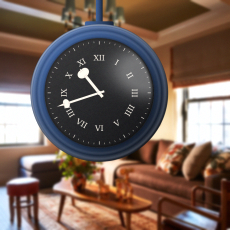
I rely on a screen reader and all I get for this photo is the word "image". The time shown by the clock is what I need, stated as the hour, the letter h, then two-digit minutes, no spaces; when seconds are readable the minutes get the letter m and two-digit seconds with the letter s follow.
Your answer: 10h42
